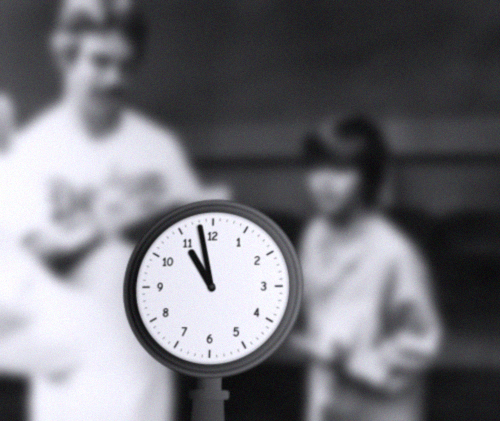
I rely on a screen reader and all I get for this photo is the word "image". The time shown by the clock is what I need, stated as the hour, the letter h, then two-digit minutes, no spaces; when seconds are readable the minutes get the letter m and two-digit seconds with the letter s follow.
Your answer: 10h58
